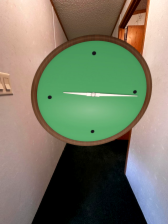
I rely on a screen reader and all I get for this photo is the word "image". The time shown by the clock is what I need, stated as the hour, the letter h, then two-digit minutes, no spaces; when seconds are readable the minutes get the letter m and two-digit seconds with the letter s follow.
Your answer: 9h16
